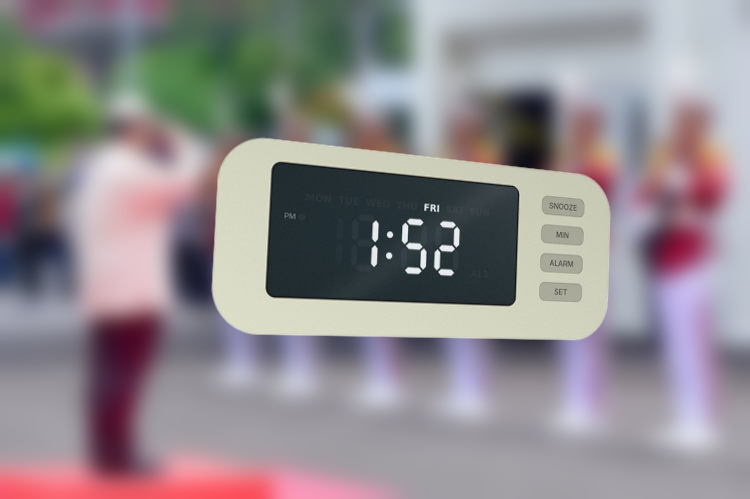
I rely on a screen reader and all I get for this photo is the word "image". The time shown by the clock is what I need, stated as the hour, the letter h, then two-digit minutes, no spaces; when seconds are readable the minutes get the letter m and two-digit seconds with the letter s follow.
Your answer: 1h52
